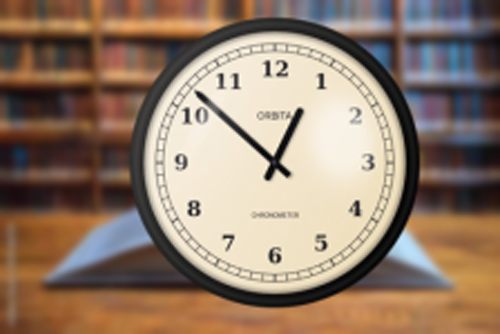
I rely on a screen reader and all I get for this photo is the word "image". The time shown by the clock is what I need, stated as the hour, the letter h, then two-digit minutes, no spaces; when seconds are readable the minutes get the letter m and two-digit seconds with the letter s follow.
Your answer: 12h52
